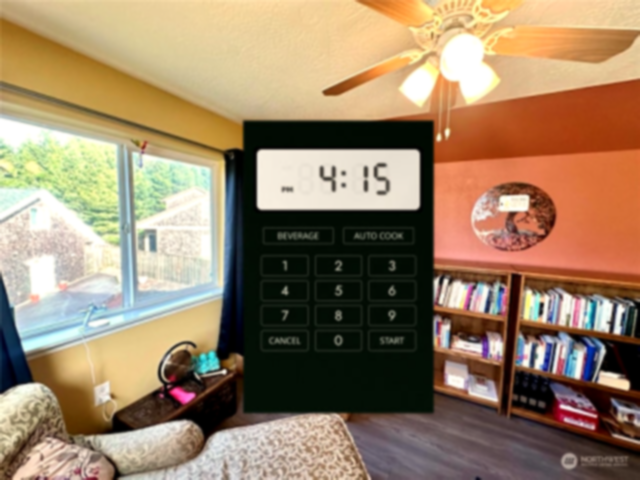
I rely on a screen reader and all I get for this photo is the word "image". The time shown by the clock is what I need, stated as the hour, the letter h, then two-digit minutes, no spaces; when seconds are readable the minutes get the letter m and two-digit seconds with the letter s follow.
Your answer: 4h15
